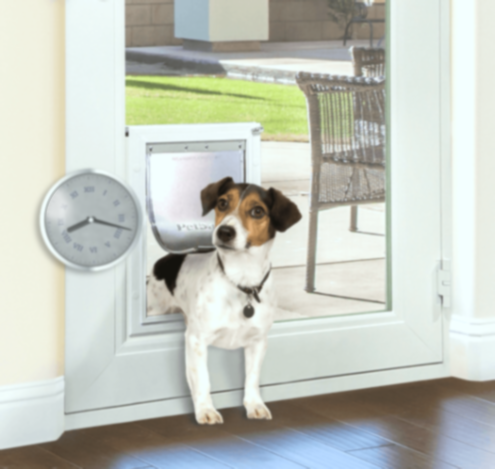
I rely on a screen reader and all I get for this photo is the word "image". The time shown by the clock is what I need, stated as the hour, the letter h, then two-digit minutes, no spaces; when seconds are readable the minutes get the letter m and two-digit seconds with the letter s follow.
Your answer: 8h18
